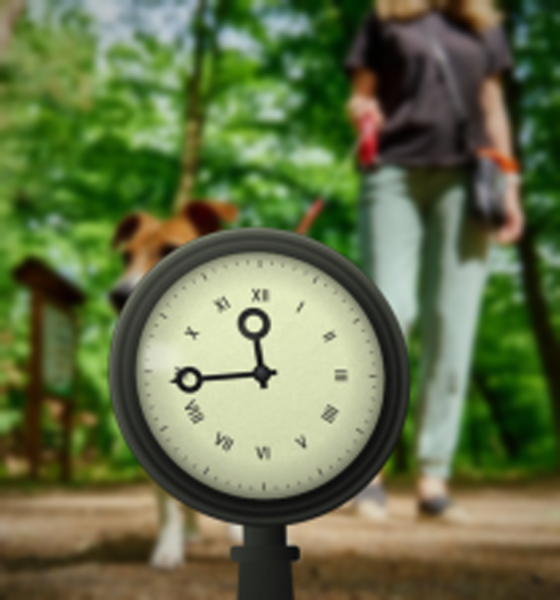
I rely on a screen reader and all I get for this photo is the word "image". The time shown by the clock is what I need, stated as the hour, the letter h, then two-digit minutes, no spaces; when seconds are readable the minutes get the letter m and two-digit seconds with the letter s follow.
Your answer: 11h44
